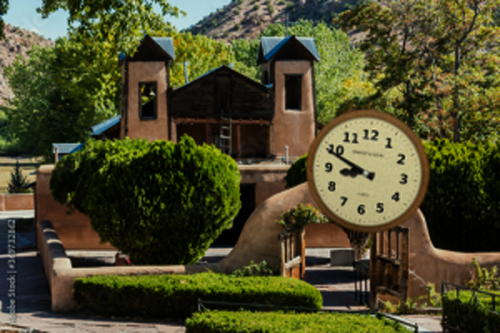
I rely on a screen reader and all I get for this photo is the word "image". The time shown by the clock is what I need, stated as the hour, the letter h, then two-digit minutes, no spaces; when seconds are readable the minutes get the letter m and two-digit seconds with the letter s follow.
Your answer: 8h49
